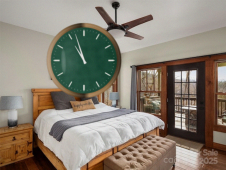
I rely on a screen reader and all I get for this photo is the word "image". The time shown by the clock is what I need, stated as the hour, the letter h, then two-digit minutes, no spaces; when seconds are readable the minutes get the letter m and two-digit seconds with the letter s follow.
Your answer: 10h57
